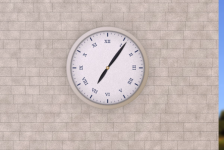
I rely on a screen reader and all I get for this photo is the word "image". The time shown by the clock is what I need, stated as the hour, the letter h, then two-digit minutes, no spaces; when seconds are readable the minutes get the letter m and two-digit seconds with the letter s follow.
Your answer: 7h06
